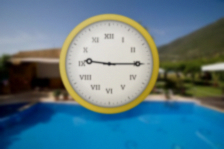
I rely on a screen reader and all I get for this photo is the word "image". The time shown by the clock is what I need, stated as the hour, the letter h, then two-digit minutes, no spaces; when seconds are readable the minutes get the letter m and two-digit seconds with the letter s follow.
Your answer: 9h15
